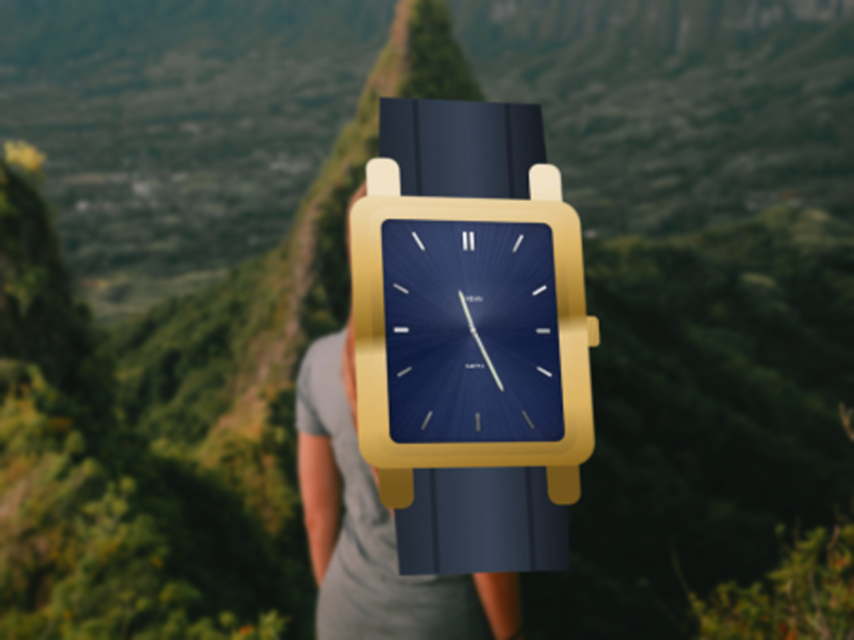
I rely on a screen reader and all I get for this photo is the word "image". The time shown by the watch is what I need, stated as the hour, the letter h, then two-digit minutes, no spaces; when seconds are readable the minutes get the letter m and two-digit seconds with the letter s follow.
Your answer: 11h26
